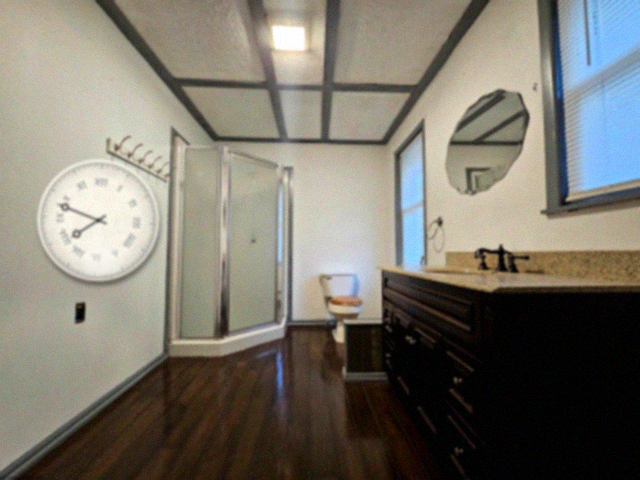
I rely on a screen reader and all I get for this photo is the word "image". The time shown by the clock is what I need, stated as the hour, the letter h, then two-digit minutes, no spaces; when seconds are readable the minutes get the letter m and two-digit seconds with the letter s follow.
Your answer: 7h48
